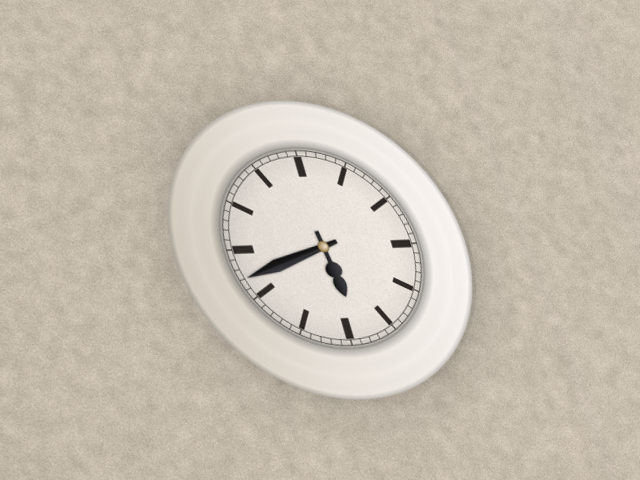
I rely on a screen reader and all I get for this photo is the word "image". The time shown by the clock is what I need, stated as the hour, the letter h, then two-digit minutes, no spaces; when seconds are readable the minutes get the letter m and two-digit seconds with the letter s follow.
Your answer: 5h42
